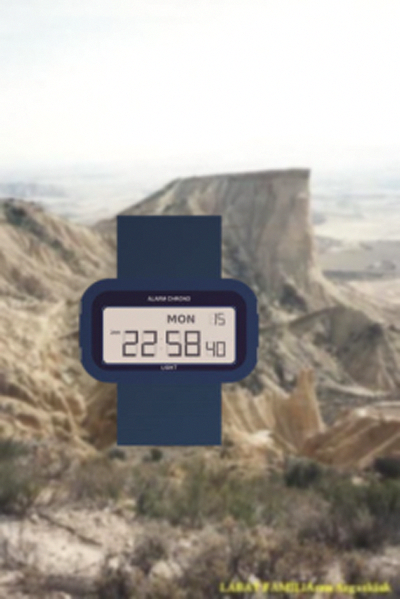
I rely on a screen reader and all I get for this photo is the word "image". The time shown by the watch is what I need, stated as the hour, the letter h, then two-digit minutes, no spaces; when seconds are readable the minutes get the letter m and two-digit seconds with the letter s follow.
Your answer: 22h58m40s
